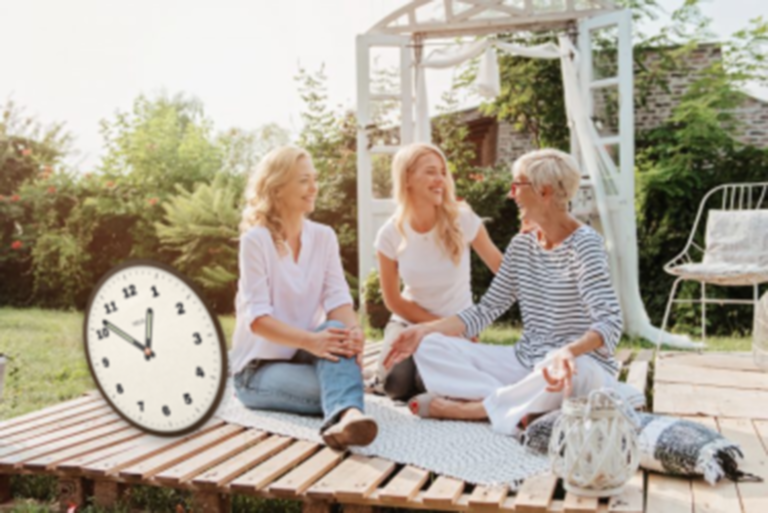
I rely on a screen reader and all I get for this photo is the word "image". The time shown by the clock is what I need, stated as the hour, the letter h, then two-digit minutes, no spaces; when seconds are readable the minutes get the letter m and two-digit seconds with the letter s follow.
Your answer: 12h52
